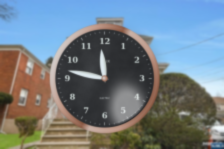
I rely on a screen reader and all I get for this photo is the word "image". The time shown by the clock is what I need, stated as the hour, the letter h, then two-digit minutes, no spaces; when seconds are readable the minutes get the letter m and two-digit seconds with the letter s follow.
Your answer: 11h47
